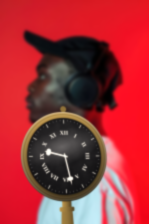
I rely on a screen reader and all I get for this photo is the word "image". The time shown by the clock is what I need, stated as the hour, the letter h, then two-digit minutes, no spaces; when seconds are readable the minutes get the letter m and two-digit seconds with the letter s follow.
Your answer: 9h28
